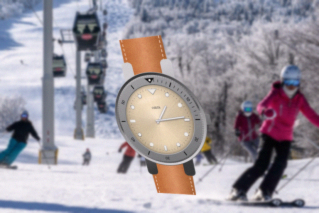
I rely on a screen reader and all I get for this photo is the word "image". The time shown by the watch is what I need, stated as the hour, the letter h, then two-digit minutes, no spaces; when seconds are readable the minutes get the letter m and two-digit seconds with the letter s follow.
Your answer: 1h14
